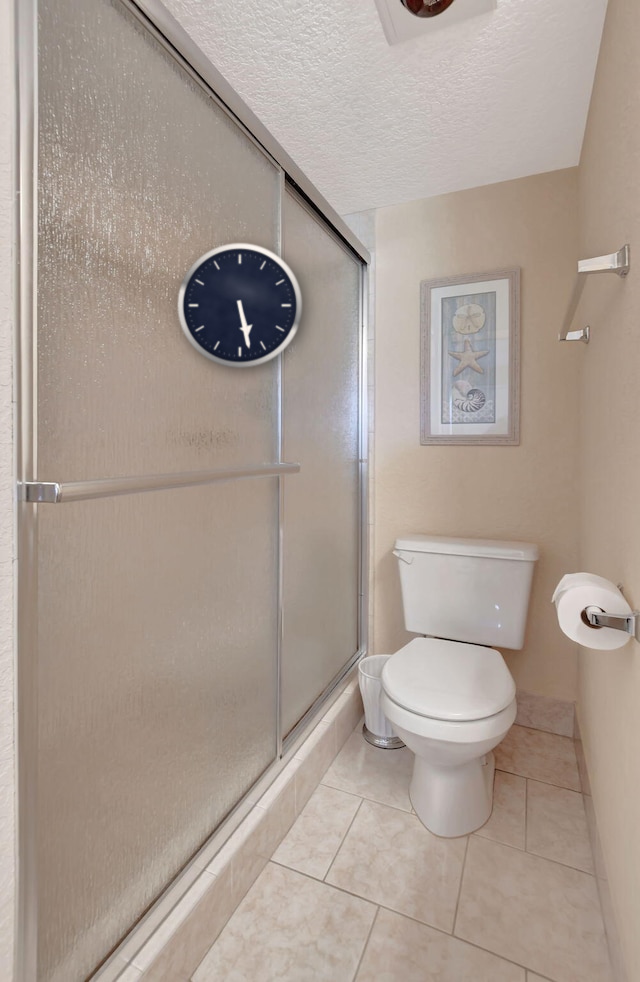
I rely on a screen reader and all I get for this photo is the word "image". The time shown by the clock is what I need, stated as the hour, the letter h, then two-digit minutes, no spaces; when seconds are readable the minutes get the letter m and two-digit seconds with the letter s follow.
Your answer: 5h28
